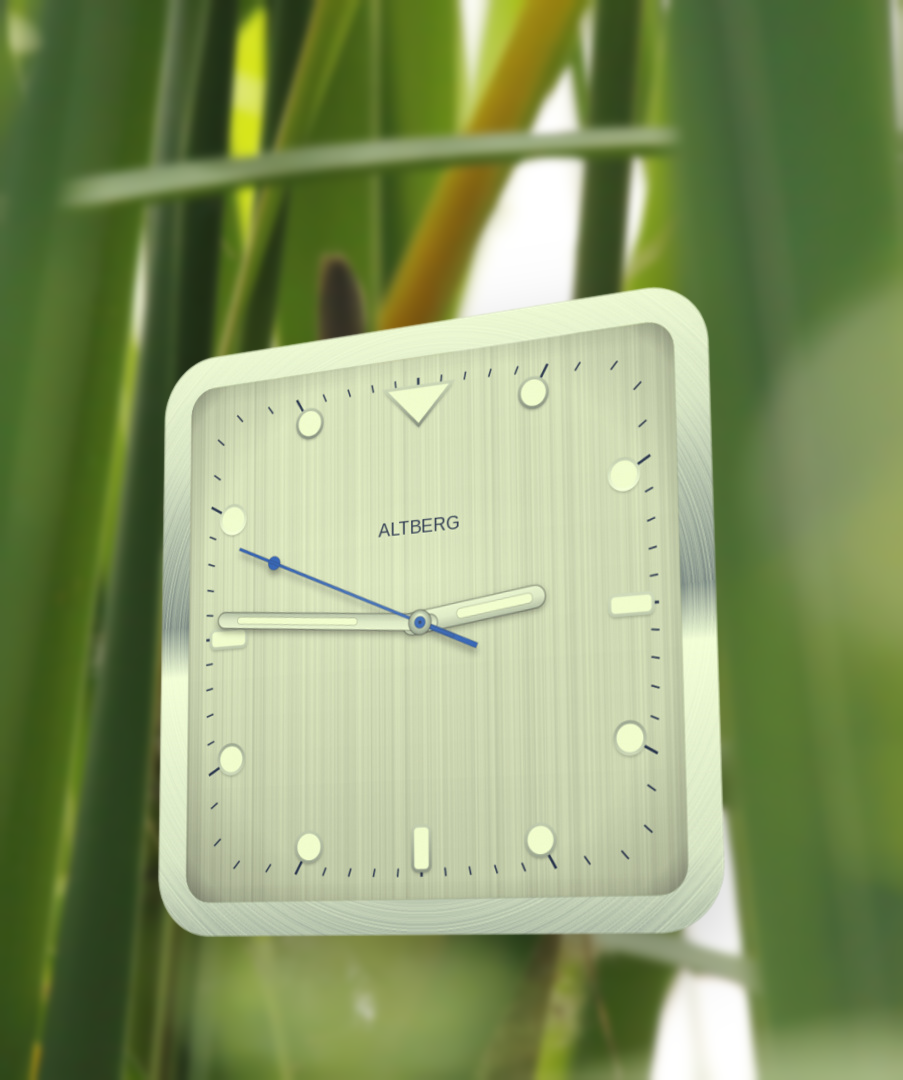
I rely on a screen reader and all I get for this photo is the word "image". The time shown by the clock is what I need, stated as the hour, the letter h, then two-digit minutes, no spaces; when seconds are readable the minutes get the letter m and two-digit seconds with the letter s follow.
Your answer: 2h45m49s
